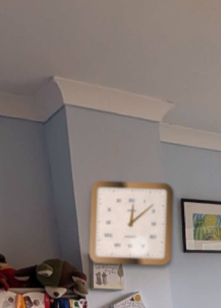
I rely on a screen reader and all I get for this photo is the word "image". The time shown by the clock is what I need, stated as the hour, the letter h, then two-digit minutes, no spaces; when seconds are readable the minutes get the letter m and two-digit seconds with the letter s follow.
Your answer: 12h08
